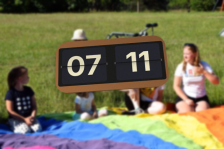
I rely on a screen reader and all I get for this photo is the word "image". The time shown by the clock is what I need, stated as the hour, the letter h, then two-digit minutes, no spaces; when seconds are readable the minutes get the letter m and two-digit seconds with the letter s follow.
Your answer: 7h11
